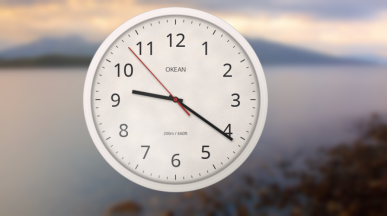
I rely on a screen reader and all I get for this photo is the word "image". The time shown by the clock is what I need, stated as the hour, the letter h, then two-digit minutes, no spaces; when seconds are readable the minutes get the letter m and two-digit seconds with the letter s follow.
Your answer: 9h20m53s
